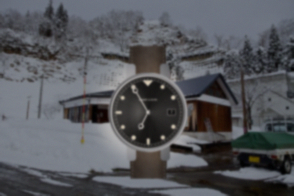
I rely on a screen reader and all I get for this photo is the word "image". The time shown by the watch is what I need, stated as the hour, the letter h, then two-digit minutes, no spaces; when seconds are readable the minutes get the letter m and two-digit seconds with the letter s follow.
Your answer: 6h55
